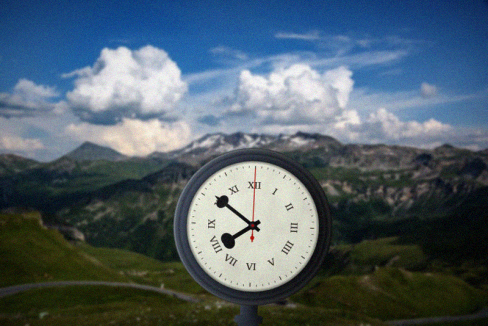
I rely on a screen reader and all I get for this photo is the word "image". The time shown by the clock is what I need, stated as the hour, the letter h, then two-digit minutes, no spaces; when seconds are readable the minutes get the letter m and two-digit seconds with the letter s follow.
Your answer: 7h51m00s
